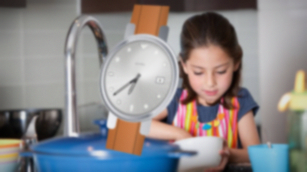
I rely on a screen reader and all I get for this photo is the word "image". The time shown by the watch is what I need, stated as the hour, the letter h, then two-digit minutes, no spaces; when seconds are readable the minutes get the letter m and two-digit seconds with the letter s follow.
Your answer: 6h38
